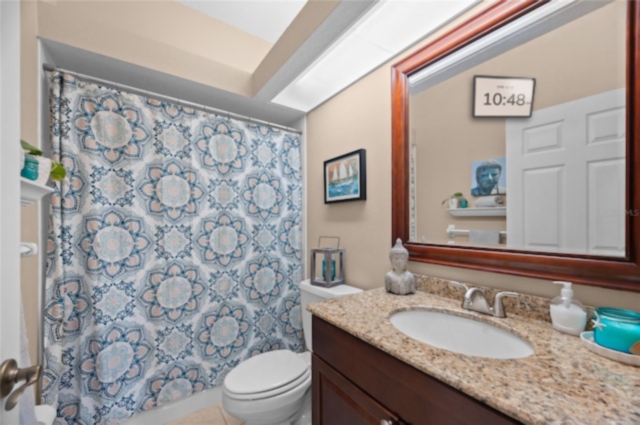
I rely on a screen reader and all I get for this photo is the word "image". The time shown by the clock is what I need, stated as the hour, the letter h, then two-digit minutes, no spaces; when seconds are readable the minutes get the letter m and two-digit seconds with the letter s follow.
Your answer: 10h48
